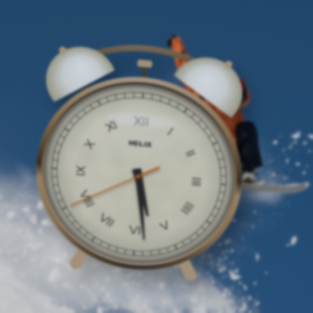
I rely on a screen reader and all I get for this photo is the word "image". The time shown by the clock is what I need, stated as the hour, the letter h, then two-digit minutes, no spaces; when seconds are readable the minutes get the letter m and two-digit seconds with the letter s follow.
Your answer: 5h28m40s
